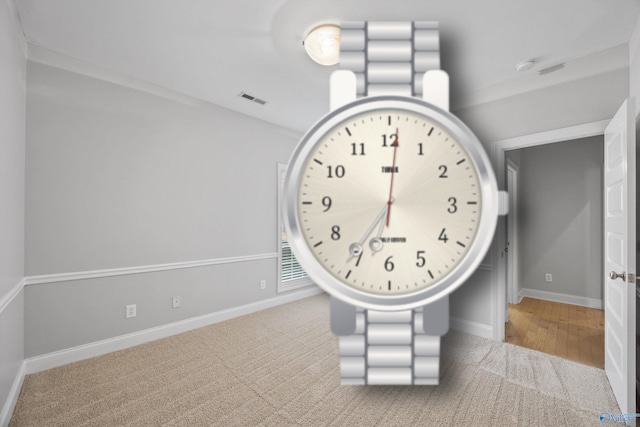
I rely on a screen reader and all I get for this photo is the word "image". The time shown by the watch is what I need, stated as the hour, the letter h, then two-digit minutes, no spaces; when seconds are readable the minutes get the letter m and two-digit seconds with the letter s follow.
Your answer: 6h36m01s
